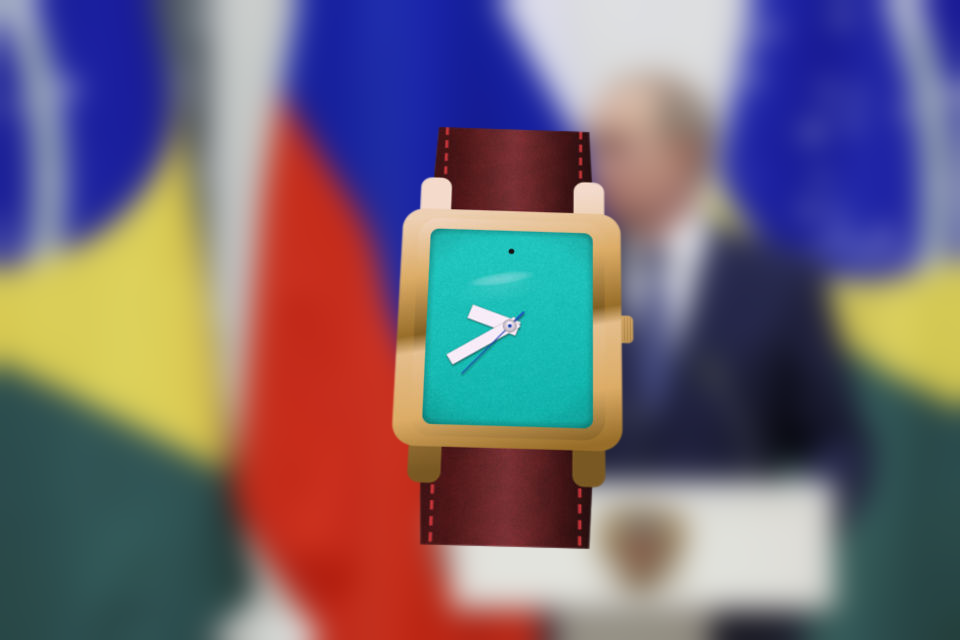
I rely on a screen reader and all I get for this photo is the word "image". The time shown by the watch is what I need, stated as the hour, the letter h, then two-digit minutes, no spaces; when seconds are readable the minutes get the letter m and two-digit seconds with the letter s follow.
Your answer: 9h39m37s
